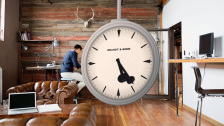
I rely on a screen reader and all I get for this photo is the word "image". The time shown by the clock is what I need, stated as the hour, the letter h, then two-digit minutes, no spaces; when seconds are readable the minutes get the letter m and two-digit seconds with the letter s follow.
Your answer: 5h24
